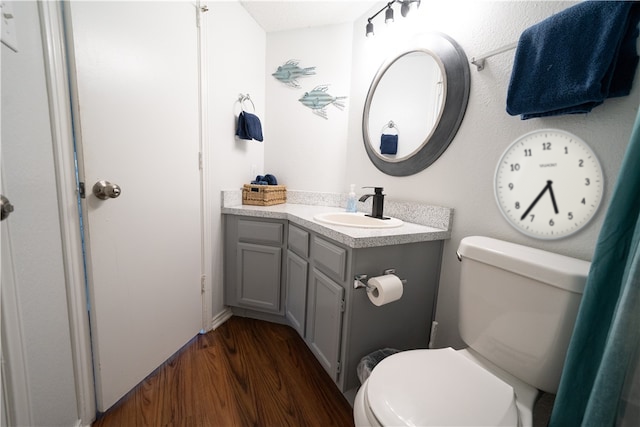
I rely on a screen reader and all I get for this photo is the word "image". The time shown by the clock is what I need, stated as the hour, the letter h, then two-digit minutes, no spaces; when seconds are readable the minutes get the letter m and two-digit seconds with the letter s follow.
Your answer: 5h37
